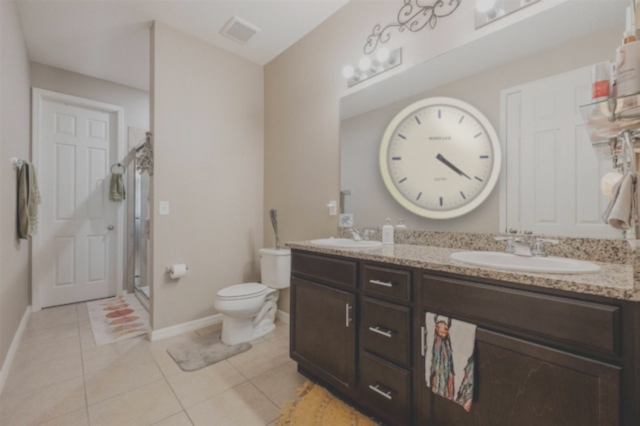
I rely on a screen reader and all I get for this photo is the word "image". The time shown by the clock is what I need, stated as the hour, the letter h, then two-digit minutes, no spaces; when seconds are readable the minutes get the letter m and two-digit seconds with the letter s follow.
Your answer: 4h21
